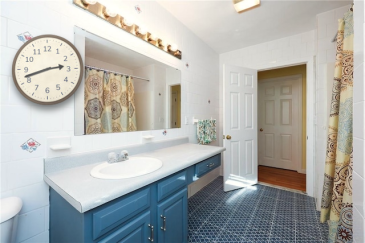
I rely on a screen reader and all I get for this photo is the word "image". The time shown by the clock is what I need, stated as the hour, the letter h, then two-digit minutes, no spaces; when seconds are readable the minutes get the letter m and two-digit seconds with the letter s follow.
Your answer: 2h42
